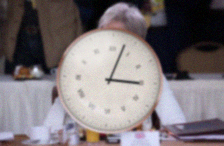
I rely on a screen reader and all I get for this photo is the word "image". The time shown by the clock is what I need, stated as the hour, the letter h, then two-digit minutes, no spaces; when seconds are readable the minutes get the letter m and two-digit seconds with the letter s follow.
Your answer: 3h03
